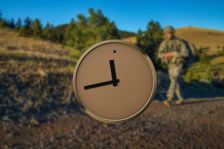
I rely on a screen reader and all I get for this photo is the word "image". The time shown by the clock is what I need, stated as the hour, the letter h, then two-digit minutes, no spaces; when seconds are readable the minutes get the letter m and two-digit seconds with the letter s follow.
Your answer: 11h43
